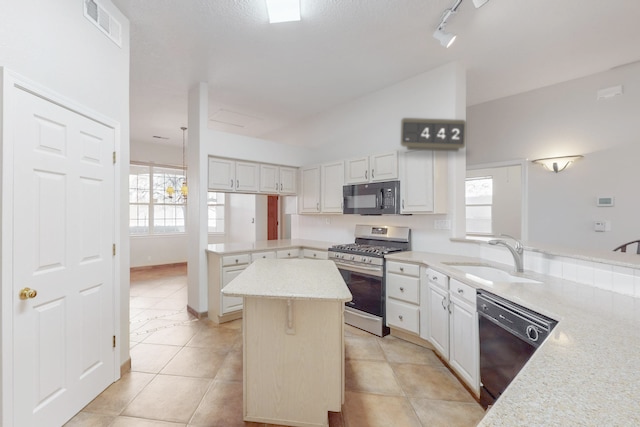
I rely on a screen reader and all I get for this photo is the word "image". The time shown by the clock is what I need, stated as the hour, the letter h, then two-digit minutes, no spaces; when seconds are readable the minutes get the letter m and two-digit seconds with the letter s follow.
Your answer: 4h42
